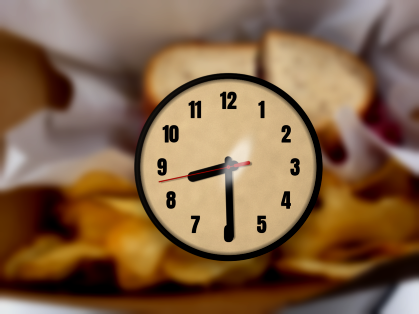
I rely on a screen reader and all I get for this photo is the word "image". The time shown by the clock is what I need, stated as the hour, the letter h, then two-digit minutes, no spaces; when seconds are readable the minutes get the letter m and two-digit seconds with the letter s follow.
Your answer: 8h29m43s
